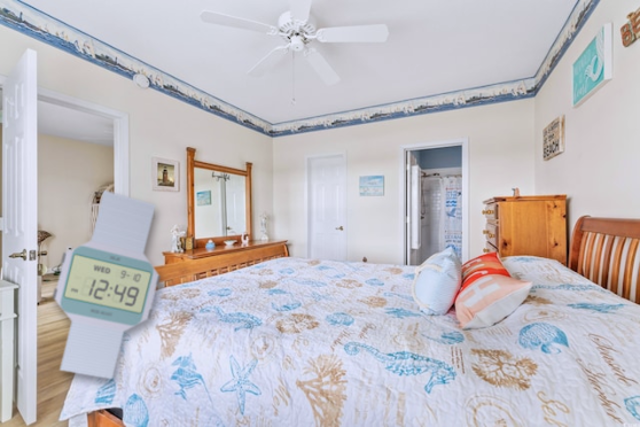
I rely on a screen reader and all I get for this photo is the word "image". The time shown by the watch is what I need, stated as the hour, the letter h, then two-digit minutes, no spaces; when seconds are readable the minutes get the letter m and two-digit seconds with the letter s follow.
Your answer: 12h49
